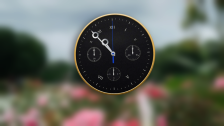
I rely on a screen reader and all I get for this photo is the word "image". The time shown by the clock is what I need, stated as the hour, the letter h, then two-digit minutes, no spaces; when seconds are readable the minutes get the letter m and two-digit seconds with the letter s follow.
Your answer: 10h53
